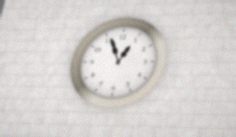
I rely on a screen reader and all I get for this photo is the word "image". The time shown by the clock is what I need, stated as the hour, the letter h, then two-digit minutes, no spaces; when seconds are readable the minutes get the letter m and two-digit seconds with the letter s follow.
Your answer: 12h56
